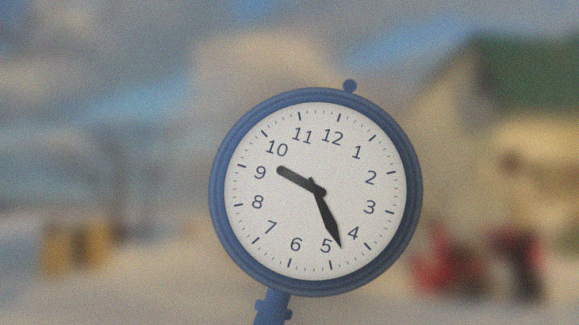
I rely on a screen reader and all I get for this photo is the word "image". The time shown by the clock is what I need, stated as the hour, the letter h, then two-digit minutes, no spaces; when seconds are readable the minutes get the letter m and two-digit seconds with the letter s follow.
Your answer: 9h23
